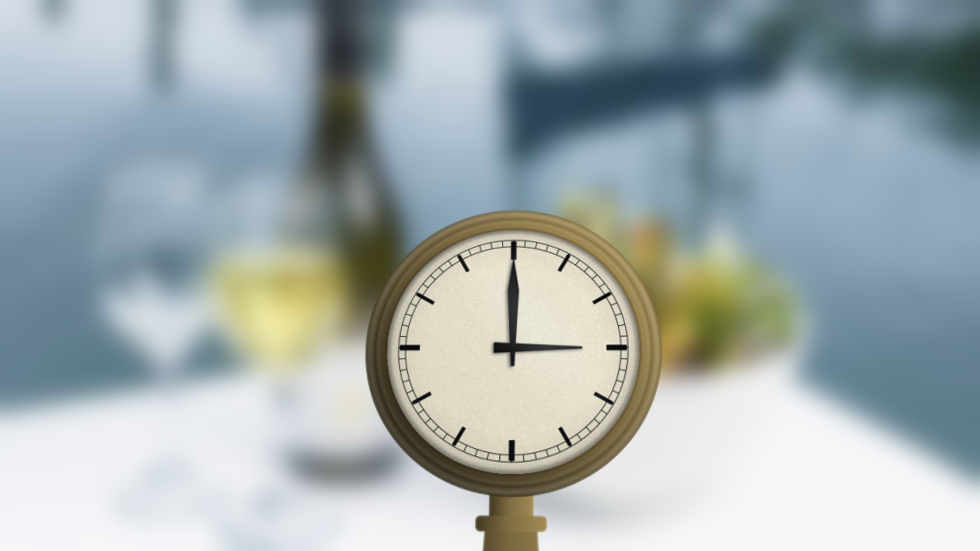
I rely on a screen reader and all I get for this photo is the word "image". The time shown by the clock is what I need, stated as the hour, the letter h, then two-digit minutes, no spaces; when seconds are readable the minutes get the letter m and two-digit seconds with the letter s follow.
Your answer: 3h00
